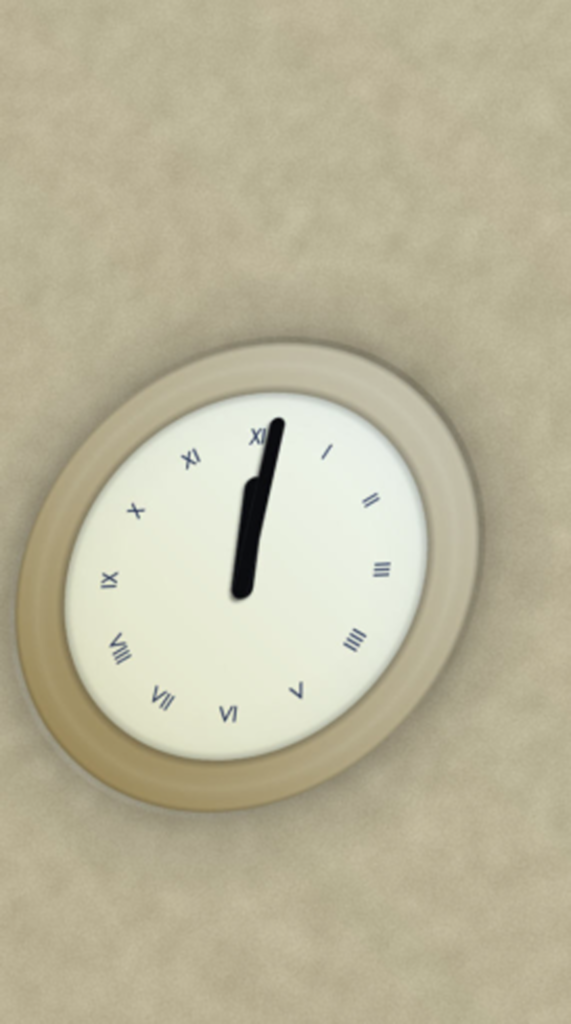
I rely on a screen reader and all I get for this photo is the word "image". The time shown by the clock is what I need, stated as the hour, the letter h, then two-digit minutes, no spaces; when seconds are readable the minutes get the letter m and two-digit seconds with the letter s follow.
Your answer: 12h01
